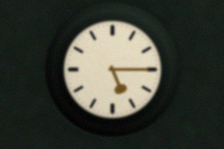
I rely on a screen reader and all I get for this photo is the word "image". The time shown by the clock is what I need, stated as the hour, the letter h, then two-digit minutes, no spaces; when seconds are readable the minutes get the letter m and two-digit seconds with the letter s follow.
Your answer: 5h15
